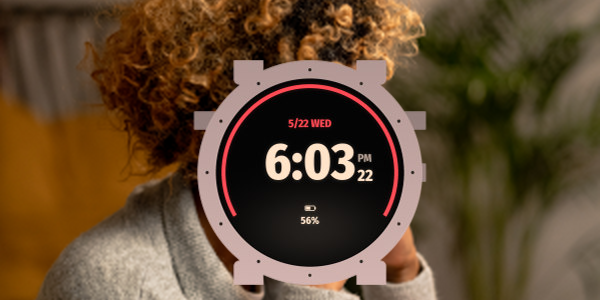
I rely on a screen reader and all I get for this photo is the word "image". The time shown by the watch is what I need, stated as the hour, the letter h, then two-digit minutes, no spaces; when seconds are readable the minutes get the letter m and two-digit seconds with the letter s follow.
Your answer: 6h03m22s
